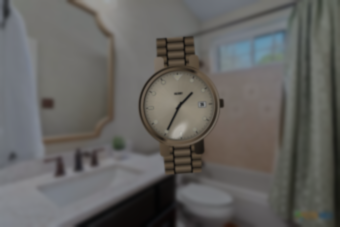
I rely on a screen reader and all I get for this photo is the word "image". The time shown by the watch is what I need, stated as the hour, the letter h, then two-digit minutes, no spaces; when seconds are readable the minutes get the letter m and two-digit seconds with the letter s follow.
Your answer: 1h35
